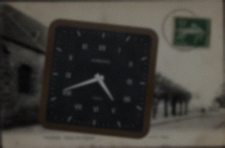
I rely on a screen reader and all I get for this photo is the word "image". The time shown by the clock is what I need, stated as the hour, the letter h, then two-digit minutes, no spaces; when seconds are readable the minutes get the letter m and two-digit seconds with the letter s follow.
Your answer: 4h41
